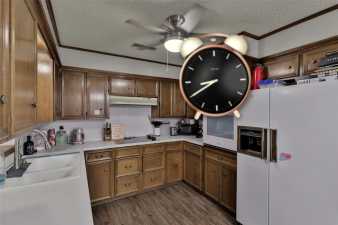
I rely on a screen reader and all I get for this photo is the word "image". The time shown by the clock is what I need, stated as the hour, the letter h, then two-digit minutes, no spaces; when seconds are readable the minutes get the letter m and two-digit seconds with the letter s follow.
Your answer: 8h40
